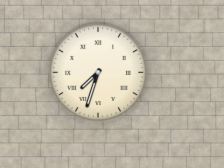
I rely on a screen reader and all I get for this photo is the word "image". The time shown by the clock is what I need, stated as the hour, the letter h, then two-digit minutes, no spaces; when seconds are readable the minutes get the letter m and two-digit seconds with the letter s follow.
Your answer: 7h33
